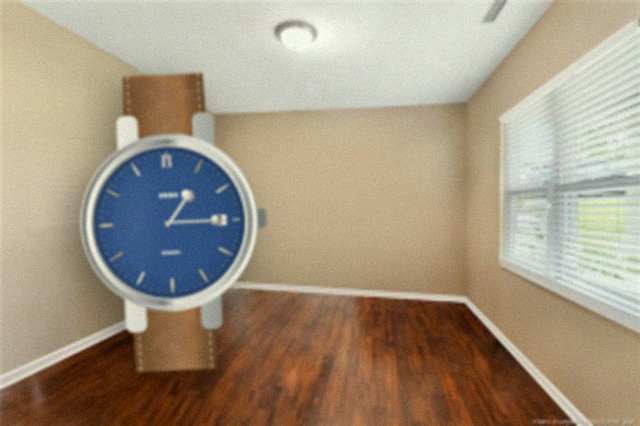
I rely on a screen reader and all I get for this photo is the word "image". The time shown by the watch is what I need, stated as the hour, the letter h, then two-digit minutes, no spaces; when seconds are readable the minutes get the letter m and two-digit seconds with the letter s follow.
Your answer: 1h15
